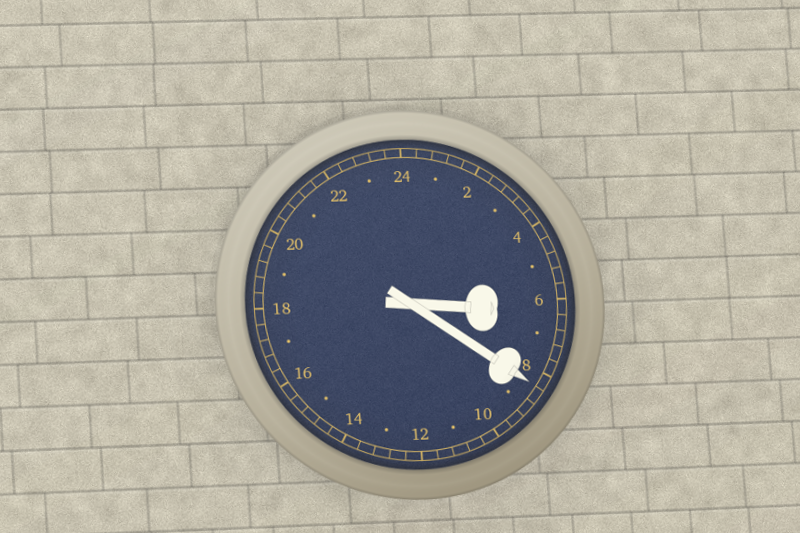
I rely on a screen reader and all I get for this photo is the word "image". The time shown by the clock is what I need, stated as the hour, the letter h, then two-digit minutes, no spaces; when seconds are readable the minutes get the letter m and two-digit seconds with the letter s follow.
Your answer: 6h21
